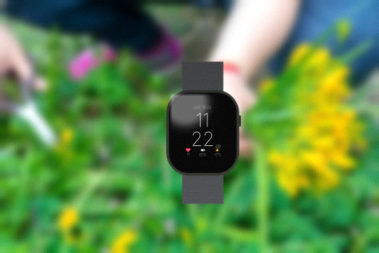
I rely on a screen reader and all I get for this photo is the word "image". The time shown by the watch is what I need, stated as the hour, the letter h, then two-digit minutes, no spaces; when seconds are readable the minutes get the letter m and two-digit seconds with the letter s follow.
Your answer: 11h22
